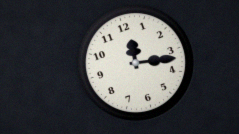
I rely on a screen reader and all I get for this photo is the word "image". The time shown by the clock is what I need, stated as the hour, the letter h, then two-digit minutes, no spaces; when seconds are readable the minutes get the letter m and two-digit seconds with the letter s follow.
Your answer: 12h17
